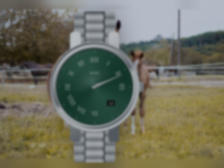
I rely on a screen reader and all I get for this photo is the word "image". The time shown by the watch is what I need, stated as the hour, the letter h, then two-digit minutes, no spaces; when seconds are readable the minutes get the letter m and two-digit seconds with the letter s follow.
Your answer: 2h11
